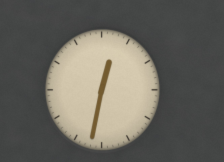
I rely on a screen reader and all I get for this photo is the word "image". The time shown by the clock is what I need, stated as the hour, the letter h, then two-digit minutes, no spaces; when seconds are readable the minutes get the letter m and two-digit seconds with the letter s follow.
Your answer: 12h32
